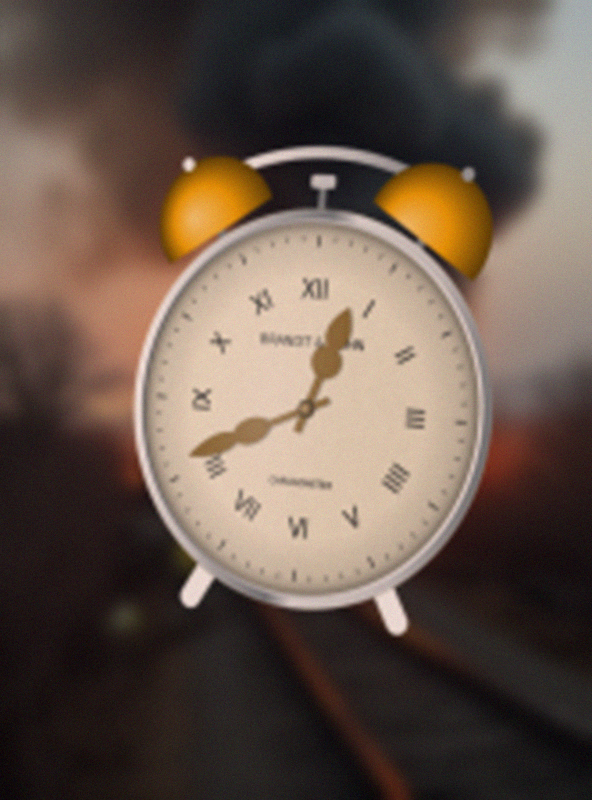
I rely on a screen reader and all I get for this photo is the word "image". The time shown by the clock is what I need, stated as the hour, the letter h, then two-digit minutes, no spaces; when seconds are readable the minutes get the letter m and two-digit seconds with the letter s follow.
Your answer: 12h41
